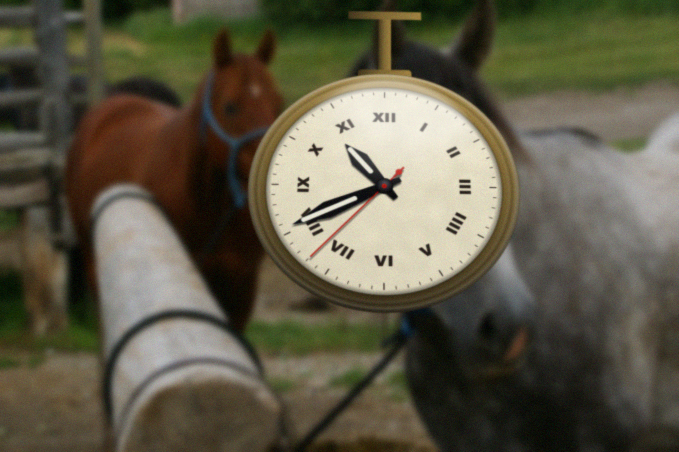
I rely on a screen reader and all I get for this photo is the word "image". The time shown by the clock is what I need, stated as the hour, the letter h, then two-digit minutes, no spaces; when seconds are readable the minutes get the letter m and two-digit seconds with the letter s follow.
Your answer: 10h40m37s
